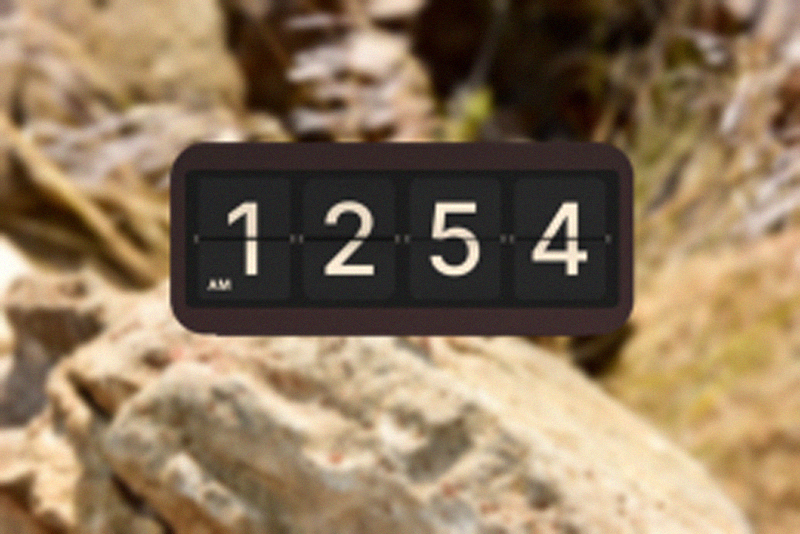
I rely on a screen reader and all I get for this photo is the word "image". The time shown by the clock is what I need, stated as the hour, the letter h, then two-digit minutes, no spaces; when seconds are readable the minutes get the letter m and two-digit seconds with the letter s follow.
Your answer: 12h54
